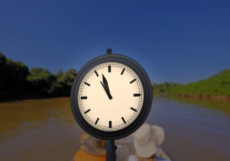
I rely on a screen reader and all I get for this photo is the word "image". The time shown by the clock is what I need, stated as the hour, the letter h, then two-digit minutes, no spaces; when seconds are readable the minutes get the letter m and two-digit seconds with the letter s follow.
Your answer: 10h57
